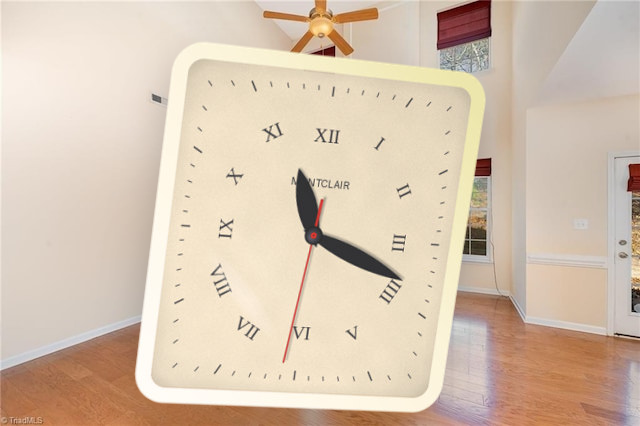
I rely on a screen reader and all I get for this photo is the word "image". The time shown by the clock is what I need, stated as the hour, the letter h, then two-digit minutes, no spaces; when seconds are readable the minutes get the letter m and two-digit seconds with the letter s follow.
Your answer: 11h18m31s
